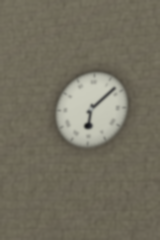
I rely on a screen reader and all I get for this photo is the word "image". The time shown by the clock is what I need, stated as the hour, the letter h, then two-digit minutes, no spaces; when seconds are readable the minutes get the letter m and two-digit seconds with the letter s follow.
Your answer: 6h08
